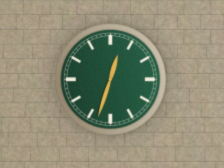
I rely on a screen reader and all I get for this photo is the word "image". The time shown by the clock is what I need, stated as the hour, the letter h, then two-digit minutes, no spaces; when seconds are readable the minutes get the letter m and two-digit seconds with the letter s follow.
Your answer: 12h33
